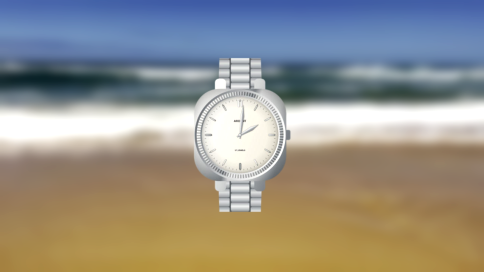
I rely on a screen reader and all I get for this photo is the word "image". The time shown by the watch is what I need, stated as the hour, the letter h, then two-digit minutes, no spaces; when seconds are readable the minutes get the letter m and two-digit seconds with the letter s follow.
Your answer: 2h01
